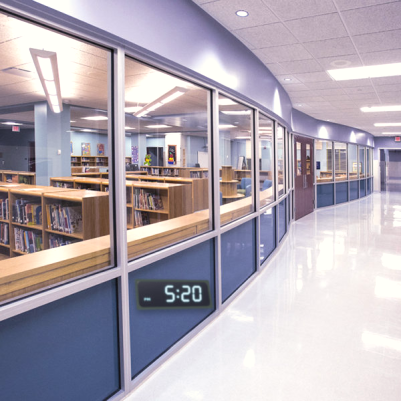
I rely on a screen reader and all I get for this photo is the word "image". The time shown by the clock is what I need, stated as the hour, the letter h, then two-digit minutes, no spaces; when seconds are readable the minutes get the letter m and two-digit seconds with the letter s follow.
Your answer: 5h20
